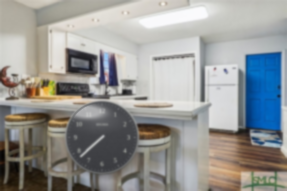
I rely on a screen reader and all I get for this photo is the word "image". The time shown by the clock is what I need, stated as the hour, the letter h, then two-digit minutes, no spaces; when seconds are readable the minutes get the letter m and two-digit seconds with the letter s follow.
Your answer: 7h38
